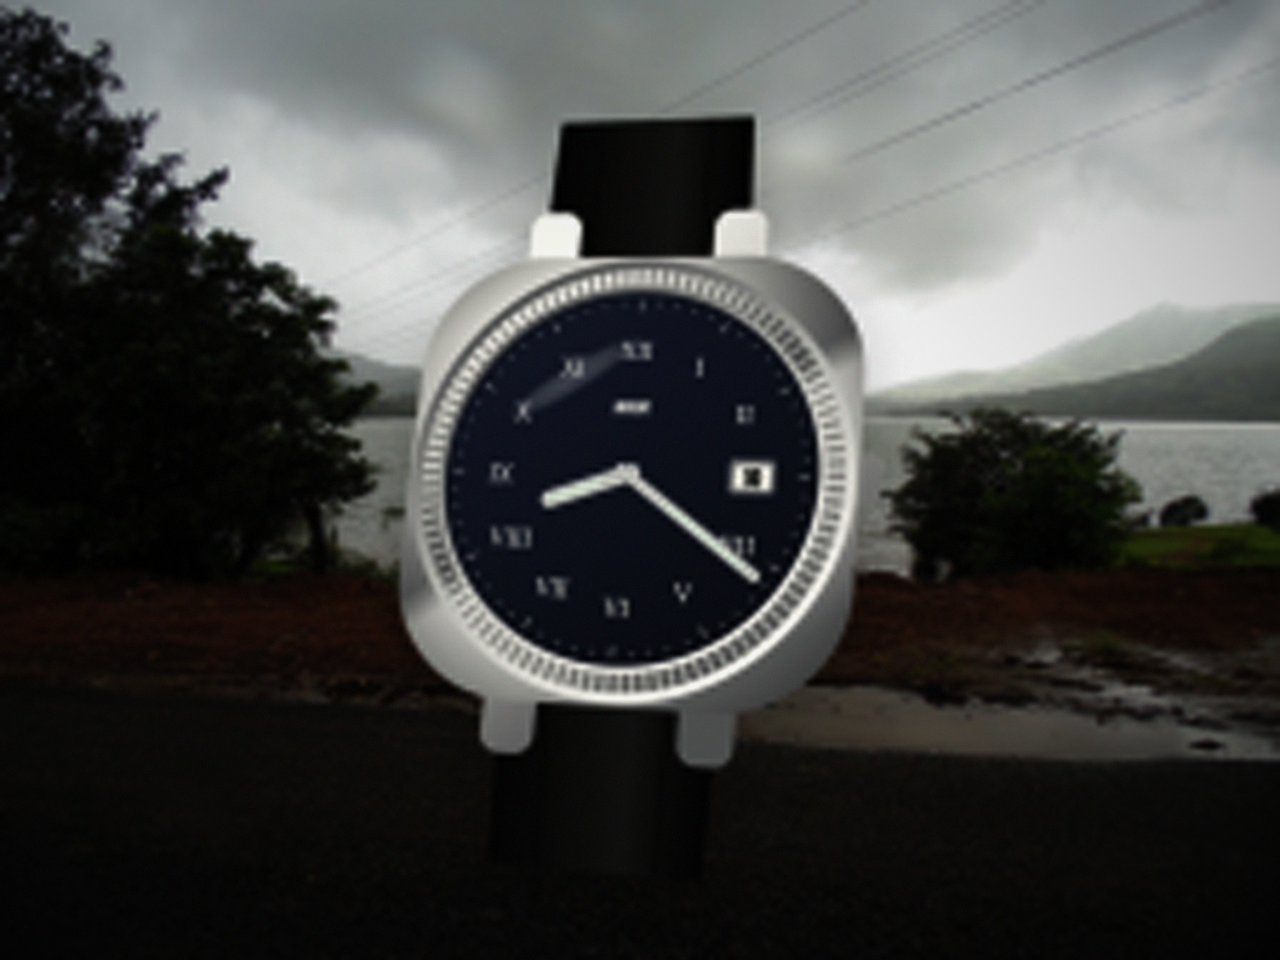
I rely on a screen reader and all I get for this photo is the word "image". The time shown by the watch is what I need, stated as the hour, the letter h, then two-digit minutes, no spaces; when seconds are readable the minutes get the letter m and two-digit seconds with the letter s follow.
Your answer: 8h21
